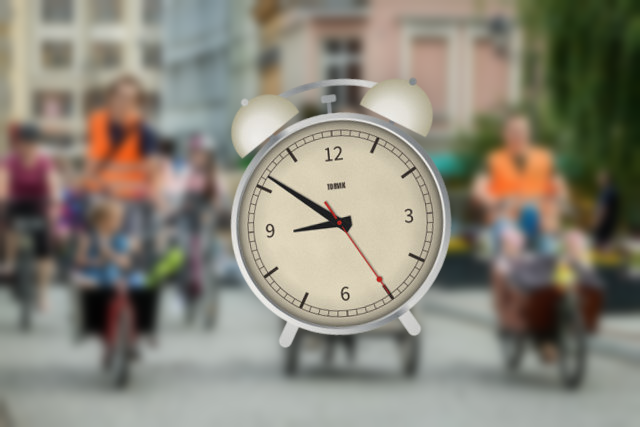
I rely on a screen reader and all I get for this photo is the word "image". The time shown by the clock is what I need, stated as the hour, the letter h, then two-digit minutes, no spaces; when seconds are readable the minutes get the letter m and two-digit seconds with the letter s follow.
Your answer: 8h51m25s
